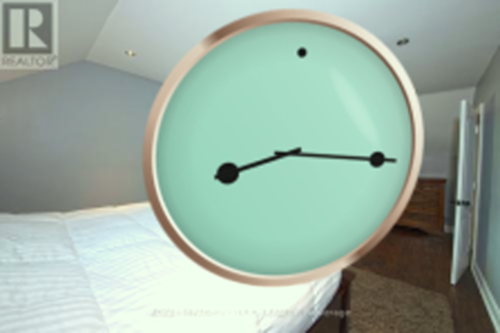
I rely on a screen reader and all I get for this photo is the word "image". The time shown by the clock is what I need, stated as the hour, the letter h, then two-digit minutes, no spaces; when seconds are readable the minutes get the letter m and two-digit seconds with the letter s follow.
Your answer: 8h15
